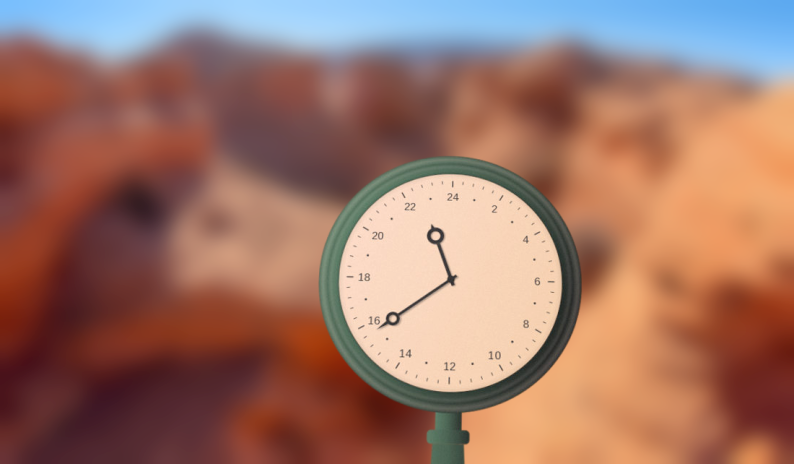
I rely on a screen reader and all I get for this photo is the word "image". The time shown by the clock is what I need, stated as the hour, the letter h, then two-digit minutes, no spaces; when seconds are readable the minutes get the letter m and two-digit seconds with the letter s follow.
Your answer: 22h39
